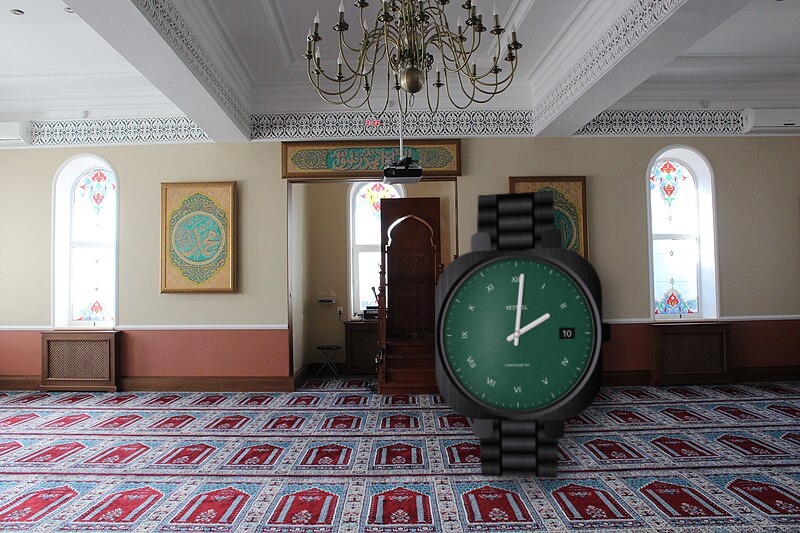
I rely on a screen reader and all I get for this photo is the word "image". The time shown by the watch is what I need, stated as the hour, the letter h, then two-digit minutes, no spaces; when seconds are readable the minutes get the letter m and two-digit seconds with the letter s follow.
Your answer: 2h01
